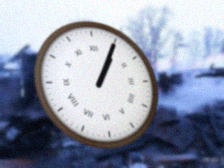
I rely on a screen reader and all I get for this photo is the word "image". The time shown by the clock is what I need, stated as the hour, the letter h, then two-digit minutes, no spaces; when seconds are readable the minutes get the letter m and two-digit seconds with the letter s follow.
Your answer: 1h05
